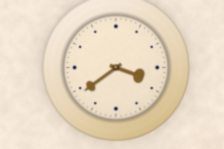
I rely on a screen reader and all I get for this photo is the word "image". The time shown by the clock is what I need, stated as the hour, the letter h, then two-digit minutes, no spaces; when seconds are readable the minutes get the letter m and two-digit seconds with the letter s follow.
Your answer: 3h39
